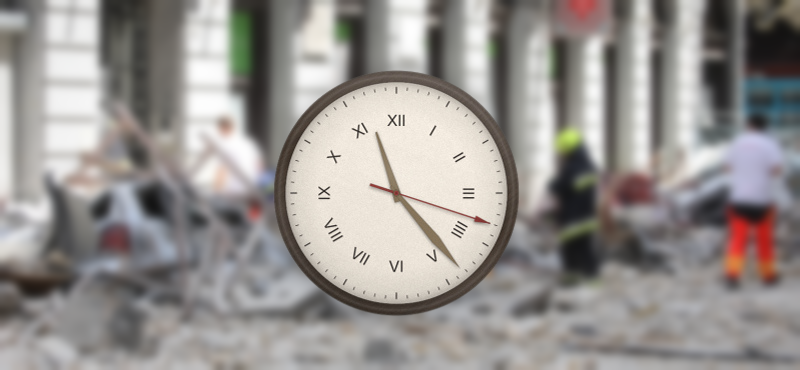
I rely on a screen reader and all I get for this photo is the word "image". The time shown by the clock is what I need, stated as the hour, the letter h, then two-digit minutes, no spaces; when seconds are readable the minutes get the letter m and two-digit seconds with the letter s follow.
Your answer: 11h23m18s
